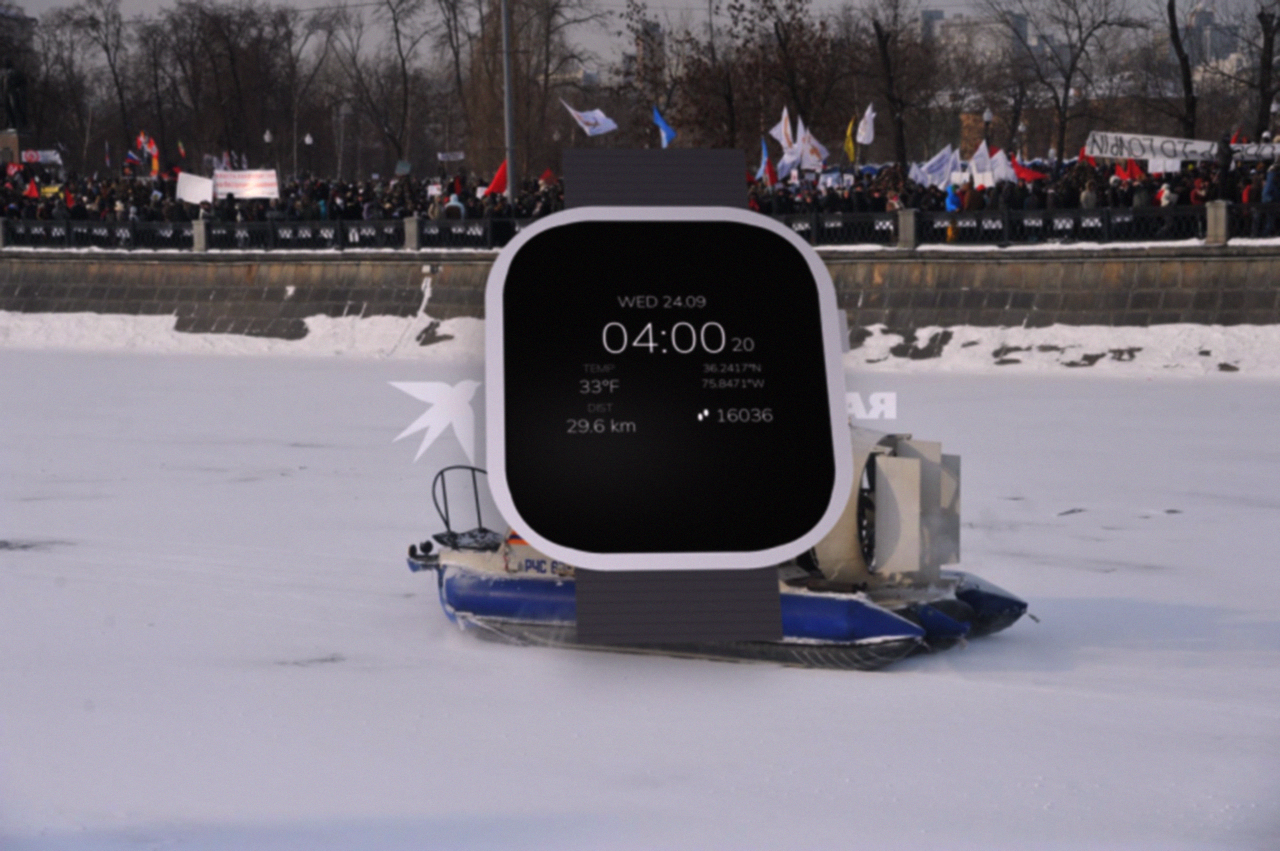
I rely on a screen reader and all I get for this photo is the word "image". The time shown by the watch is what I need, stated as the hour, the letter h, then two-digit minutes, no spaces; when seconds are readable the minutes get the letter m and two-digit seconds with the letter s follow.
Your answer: 4h00m20s
